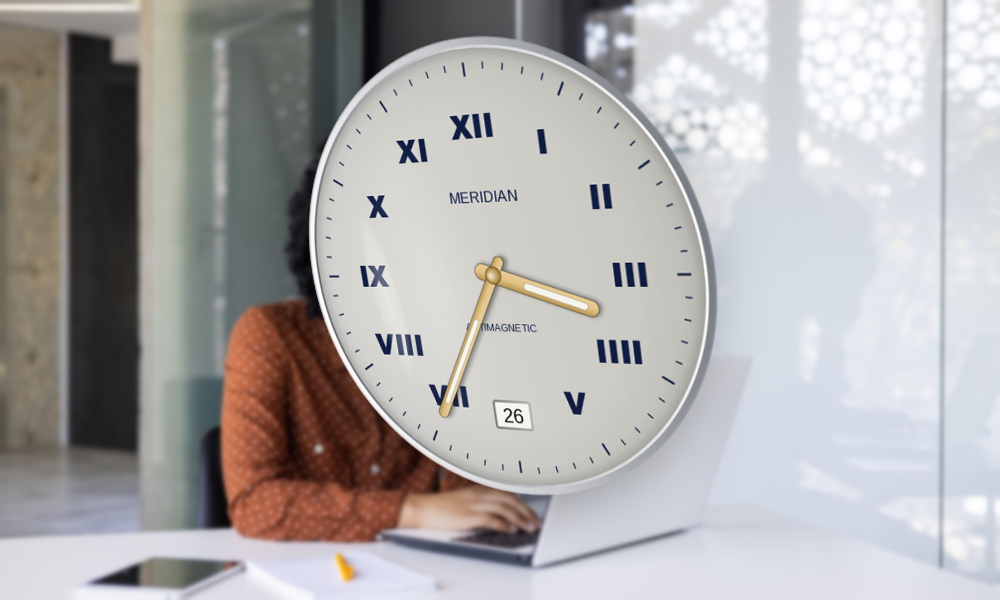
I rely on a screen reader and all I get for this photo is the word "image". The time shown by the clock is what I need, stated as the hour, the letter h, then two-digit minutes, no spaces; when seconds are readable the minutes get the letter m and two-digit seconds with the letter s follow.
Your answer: 3h35
